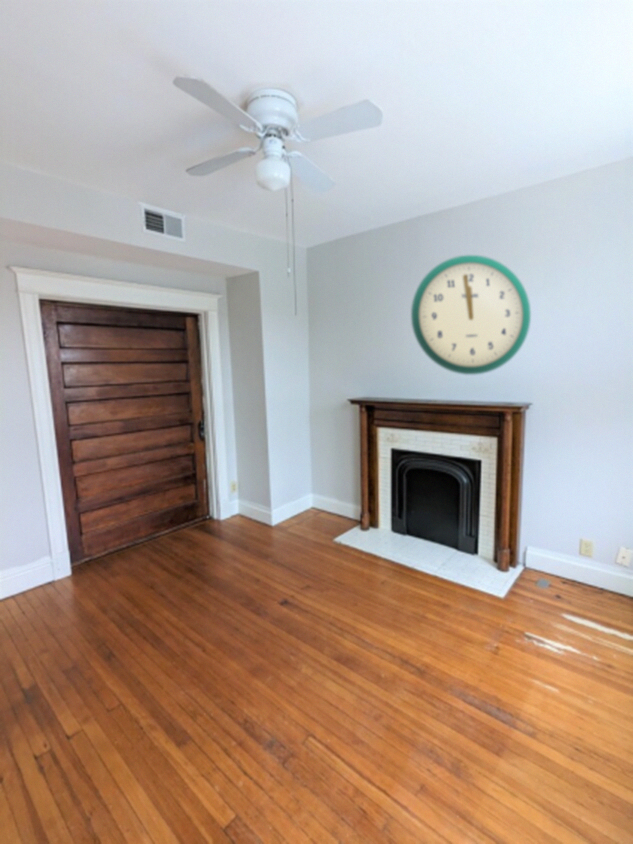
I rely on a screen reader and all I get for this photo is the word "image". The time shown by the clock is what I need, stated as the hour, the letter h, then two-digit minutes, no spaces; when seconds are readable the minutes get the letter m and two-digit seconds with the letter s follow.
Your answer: 11h59
